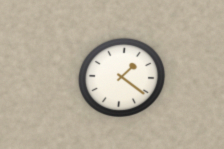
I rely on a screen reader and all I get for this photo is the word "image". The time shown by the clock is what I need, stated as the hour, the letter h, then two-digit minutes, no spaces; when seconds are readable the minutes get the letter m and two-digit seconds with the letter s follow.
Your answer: 1h21
